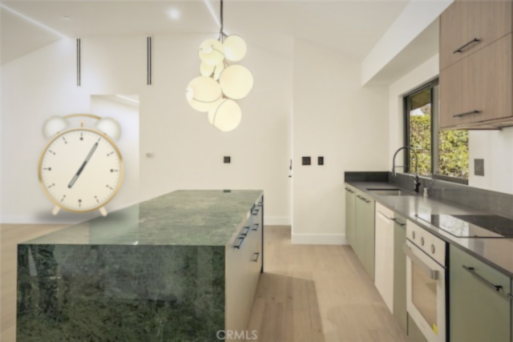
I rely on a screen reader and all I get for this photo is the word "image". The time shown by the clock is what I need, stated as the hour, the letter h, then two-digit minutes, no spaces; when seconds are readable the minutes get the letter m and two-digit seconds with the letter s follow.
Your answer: 7h05
